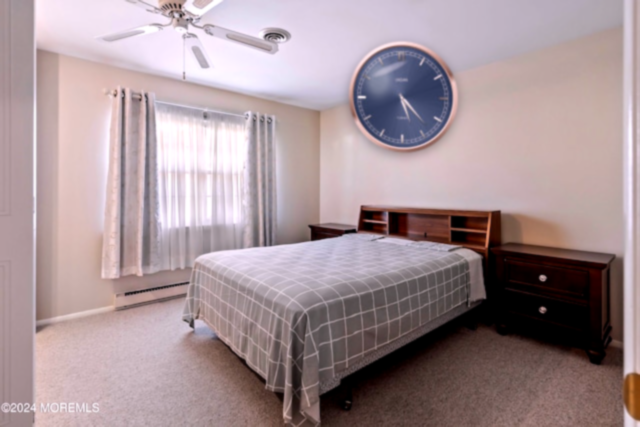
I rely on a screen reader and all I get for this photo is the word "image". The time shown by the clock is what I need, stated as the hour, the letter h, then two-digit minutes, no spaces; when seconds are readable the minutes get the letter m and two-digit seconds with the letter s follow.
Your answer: 5h23
